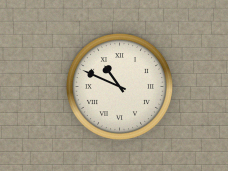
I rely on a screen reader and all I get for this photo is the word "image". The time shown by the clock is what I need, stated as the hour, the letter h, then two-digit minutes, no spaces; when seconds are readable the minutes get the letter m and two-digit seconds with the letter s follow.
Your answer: 10h49
